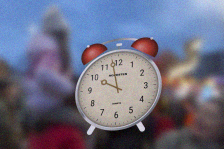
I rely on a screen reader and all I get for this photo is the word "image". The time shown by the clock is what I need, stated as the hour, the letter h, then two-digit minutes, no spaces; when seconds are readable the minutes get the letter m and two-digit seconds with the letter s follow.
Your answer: 9h58
